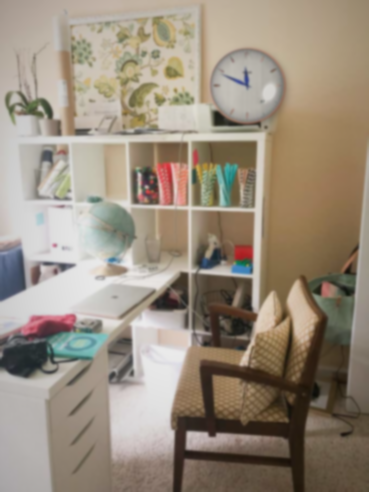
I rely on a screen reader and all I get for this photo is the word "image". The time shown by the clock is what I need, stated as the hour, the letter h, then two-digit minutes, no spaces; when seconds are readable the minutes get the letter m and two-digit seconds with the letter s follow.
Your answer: 11h49
